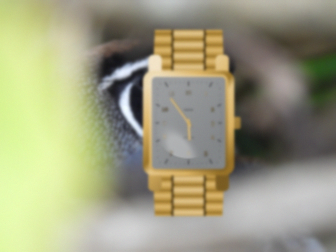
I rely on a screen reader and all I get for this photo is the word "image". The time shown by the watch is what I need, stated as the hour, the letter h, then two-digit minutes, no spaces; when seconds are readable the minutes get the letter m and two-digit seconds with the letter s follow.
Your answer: 5h54
